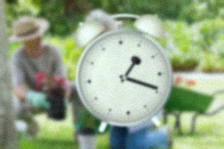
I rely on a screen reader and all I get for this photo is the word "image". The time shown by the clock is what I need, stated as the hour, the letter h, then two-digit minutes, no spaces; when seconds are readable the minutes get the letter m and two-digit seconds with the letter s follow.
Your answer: 1h19
